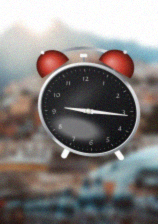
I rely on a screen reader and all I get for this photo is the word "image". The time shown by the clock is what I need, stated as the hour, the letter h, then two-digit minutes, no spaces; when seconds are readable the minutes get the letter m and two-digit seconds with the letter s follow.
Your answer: 9h16
